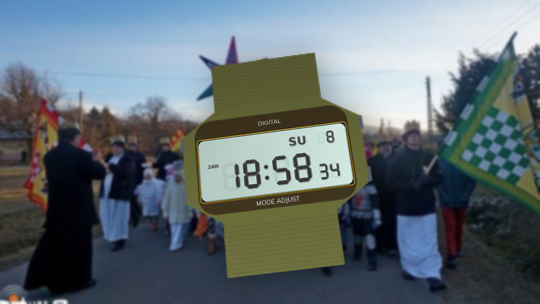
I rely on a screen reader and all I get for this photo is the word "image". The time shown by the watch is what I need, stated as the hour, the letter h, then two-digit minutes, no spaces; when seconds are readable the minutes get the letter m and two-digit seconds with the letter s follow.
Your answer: 18h58m34s
